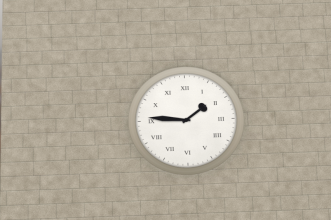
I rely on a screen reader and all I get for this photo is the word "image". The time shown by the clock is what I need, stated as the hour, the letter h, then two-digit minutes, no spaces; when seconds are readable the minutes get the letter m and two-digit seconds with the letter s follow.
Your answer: 1h46
